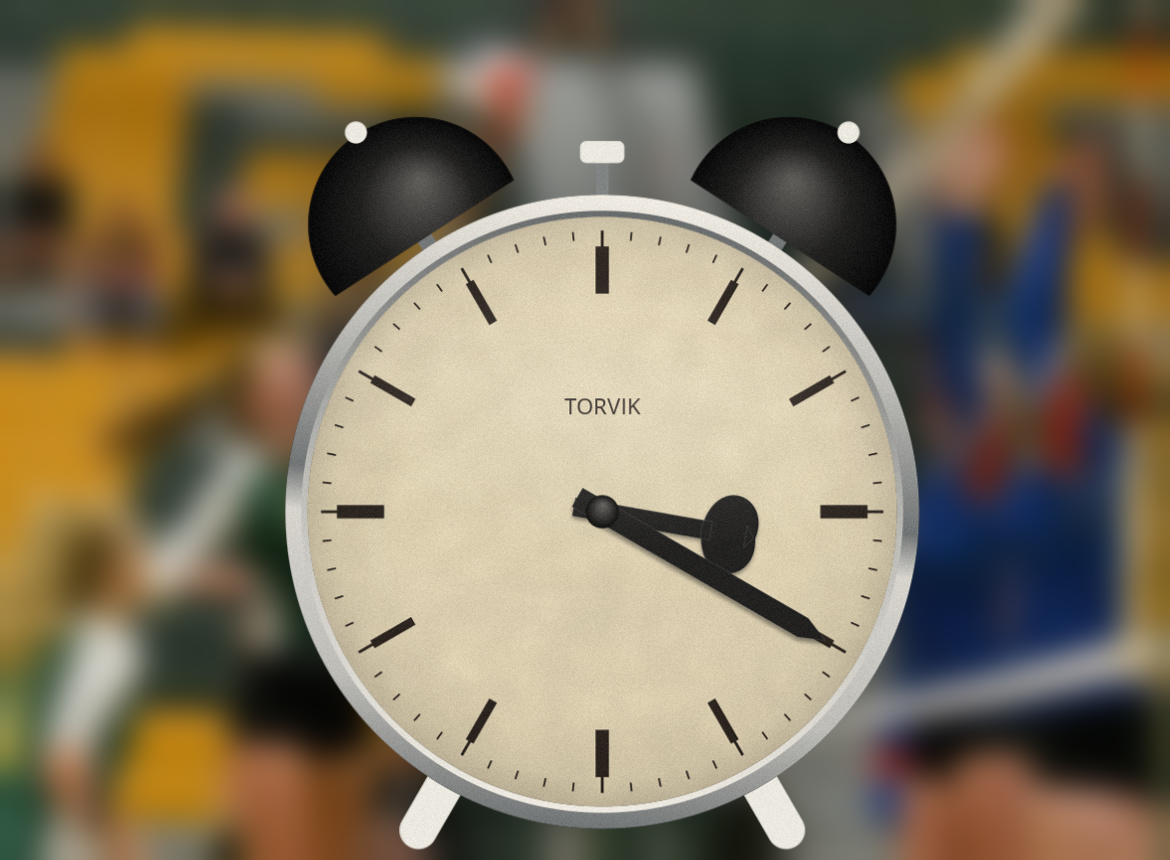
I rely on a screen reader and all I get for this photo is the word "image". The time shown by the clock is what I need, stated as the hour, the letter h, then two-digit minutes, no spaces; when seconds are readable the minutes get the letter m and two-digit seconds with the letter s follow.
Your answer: 3h20
